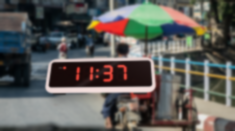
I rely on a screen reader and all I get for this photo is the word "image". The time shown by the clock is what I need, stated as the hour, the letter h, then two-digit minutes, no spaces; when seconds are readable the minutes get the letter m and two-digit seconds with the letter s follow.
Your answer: 11h37
